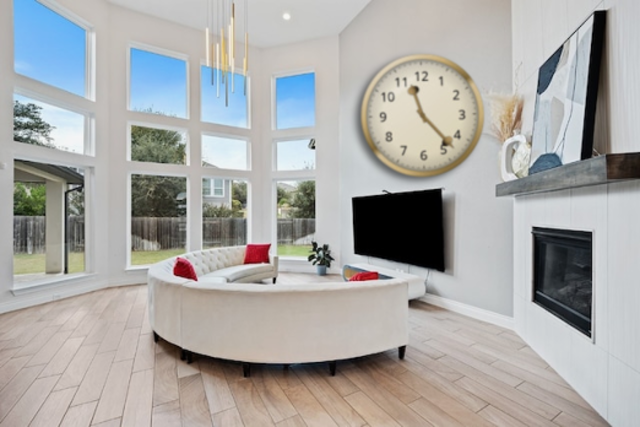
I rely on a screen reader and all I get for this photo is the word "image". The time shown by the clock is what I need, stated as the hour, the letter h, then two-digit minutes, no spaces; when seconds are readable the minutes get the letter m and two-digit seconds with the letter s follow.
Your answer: 11h23
